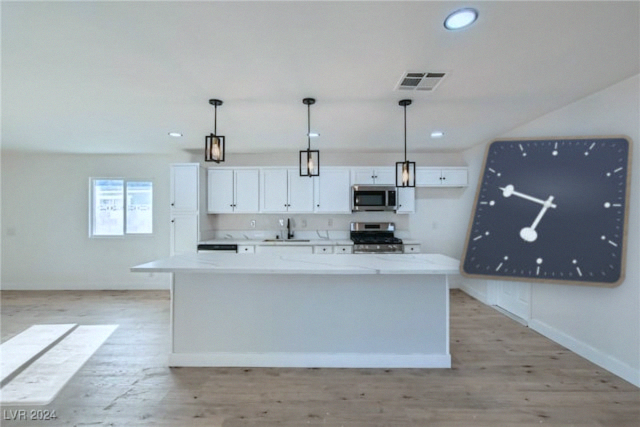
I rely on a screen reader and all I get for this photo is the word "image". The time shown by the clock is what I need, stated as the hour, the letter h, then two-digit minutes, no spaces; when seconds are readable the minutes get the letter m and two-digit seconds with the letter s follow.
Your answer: 6h48
